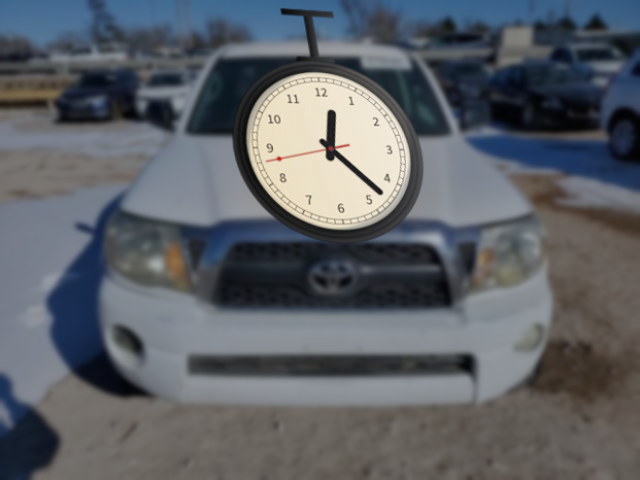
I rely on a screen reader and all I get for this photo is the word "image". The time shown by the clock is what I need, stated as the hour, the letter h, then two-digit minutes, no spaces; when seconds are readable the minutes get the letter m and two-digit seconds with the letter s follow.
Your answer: 12h22m43s
